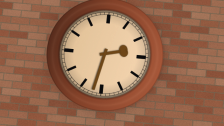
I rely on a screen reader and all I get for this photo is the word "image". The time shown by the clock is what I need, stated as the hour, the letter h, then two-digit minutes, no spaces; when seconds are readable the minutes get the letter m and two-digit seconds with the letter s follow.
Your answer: 2h32
